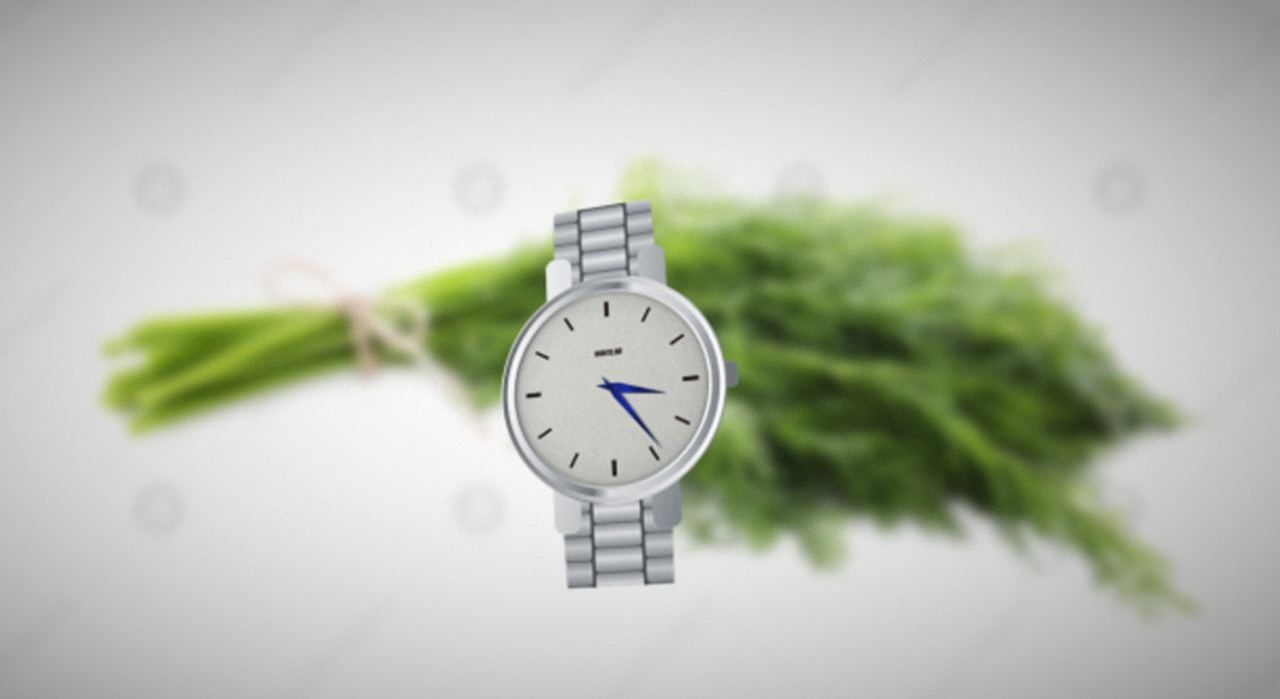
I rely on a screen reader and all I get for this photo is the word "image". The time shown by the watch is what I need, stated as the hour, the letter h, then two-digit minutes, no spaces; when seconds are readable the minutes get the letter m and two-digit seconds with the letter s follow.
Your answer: 3h24
